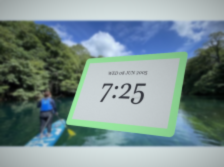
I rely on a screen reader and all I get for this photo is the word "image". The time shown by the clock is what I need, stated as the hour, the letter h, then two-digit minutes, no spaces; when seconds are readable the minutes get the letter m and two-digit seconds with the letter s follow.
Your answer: 7h25
